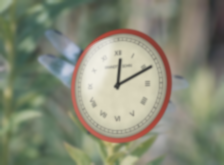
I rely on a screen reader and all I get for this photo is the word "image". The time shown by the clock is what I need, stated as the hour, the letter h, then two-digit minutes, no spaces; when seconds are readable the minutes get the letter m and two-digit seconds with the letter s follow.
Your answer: 12h11
